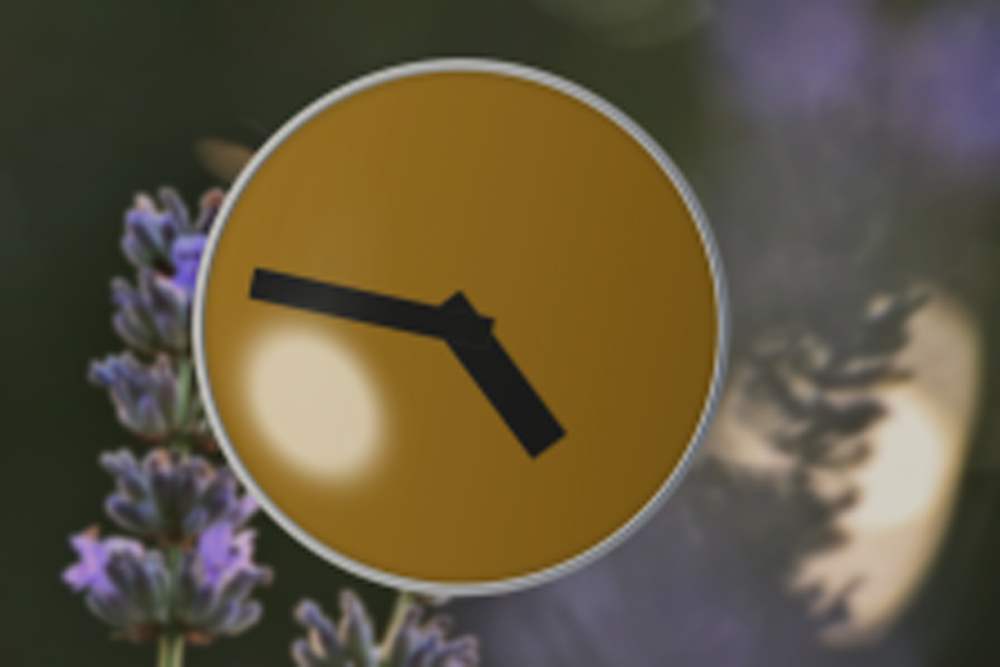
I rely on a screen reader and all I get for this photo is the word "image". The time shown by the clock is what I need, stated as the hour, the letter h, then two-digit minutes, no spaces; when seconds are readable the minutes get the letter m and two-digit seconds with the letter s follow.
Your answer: 4h47
